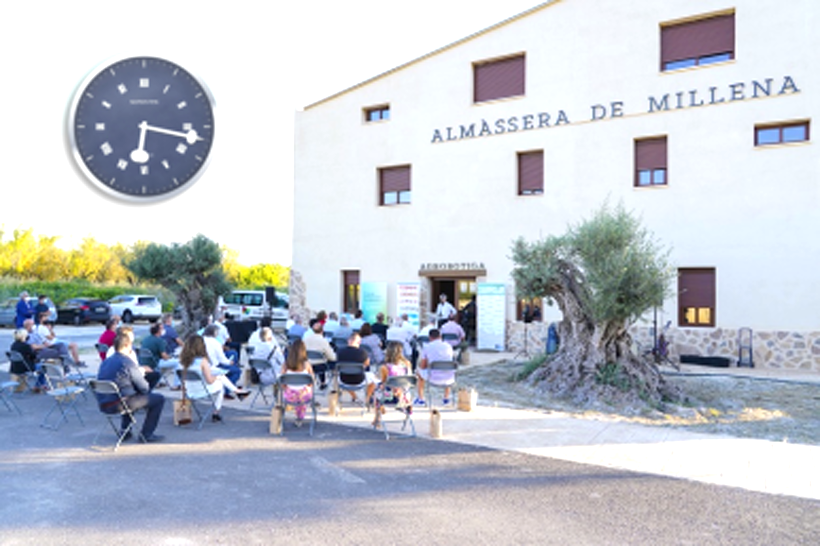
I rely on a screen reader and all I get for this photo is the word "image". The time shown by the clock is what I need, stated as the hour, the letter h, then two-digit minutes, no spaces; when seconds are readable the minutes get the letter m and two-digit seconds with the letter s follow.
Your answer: 6h17
